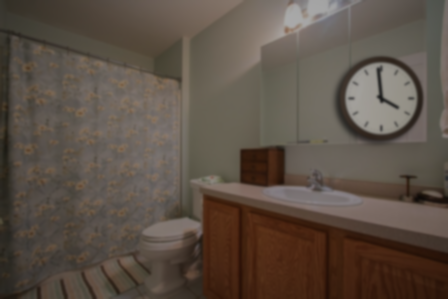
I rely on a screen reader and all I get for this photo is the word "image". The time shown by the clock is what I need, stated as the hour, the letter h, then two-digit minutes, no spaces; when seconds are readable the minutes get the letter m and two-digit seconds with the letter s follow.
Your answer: 3h59
